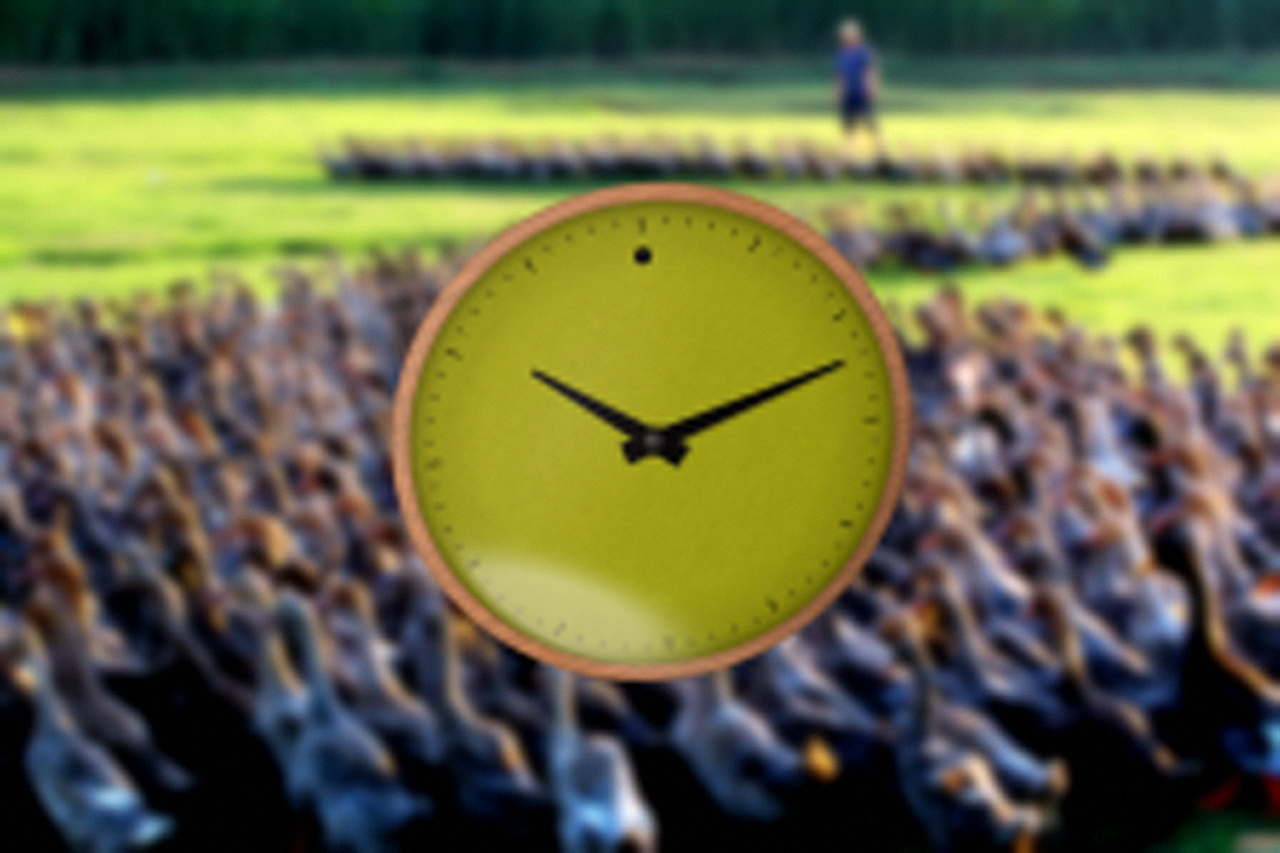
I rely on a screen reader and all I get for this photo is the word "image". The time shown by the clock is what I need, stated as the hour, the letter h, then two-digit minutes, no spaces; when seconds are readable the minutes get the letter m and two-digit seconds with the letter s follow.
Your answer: 10h12
